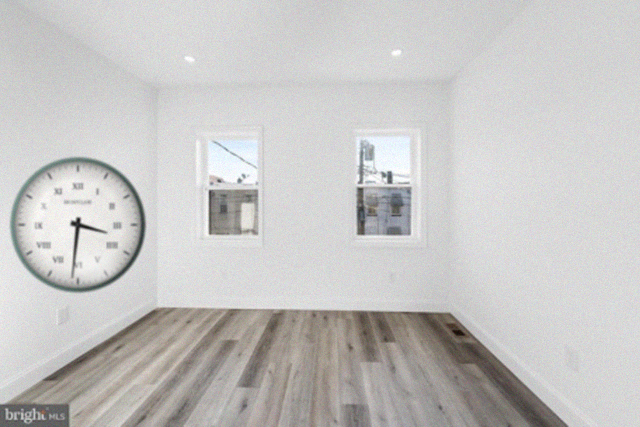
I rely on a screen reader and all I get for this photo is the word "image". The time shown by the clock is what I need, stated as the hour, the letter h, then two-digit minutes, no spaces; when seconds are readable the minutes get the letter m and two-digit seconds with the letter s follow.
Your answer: 3h31
